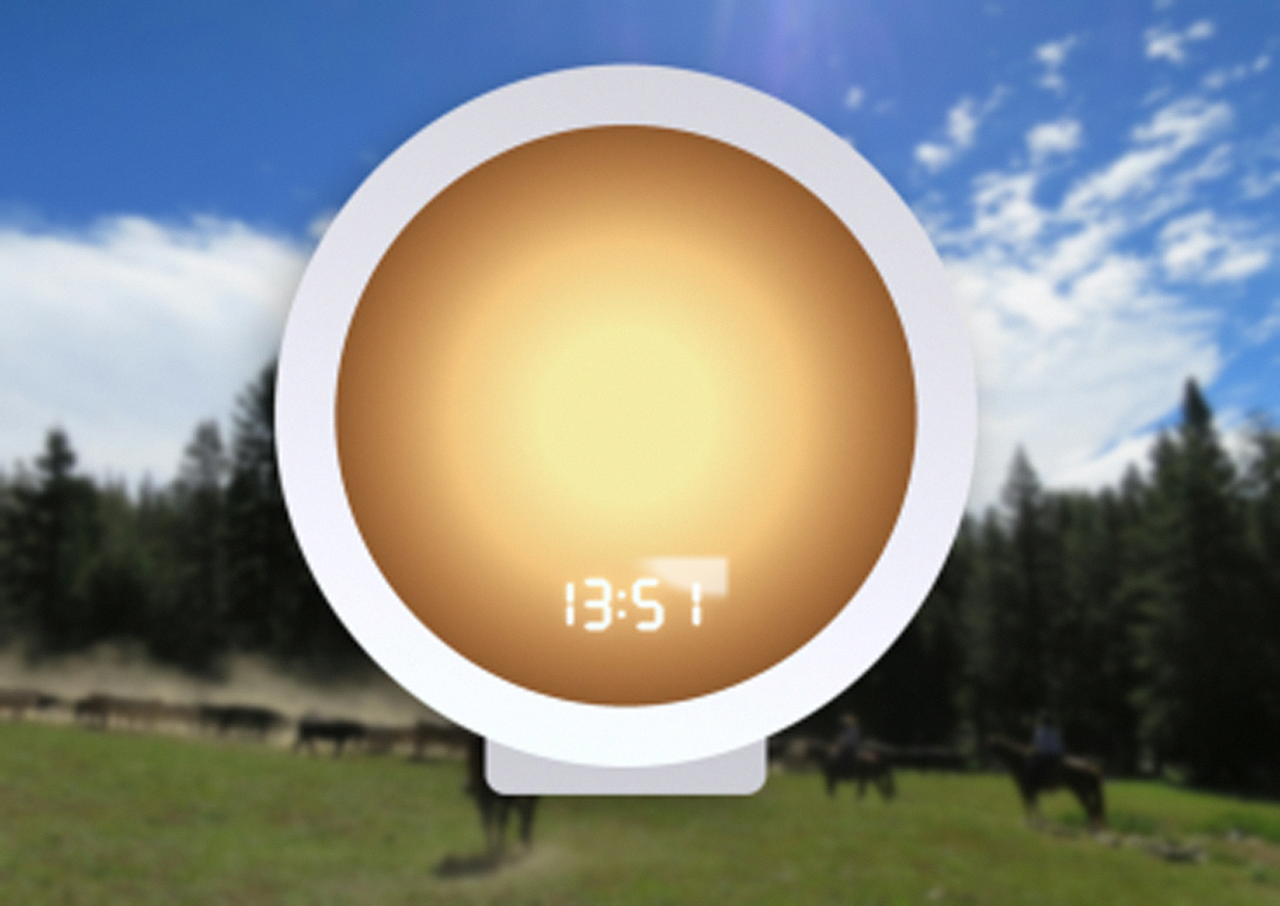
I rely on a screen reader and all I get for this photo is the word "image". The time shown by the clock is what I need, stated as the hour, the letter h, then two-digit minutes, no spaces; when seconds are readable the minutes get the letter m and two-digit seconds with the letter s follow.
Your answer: 13h51
